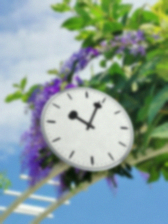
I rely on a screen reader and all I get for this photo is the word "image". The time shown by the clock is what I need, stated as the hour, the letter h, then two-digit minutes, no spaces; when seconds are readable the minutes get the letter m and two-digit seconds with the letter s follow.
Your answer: 10h04
